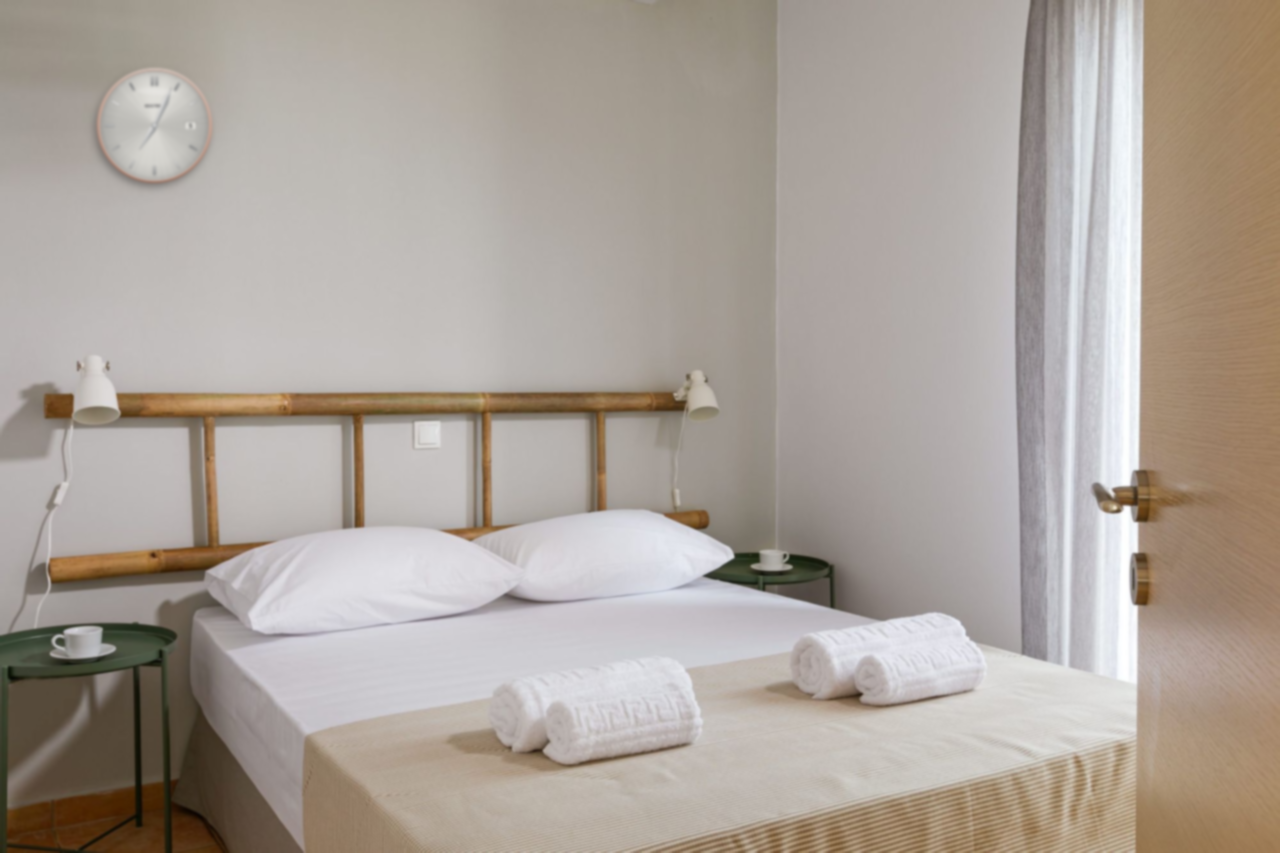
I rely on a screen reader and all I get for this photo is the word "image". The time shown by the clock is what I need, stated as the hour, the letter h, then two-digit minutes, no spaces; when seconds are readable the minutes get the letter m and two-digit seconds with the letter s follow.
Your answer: 7h04
